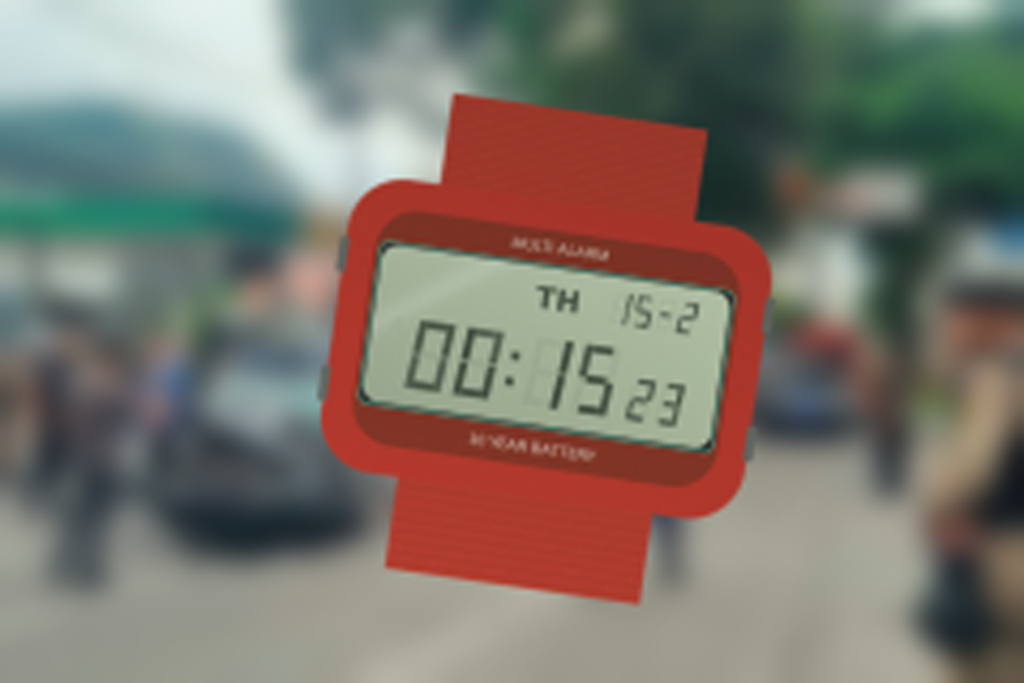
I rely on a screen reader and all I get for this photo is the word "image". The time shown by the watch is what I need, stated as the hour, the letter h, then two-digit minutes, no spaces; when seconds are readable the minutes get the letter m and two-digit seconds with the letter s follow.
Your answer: 0h15m23s
